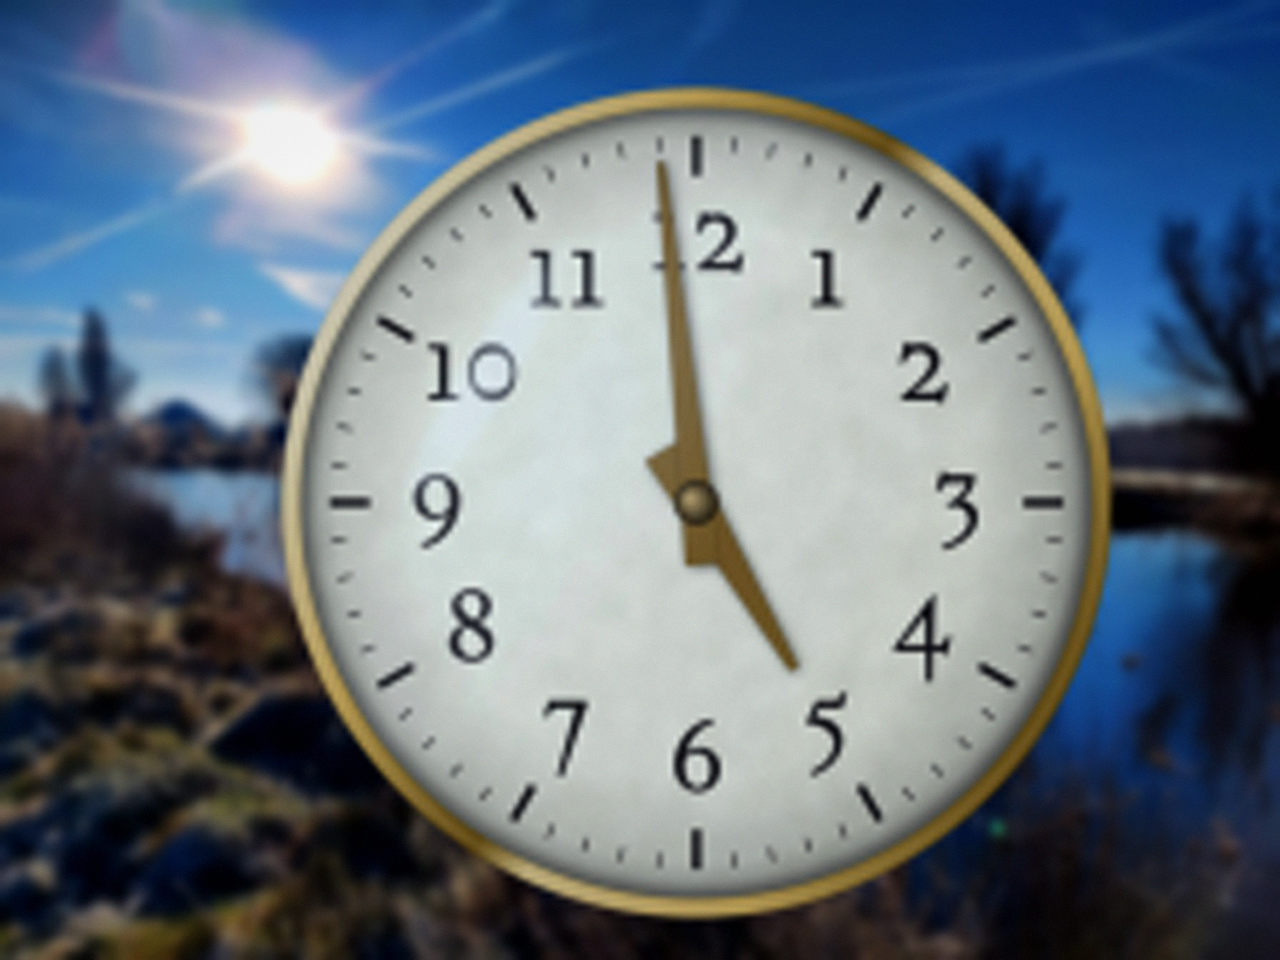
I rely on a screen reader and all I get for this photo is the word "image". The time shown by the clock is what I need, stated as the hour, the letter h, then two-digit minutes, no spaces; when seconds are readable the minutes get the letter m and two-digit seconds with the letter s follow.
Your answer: 4h59
